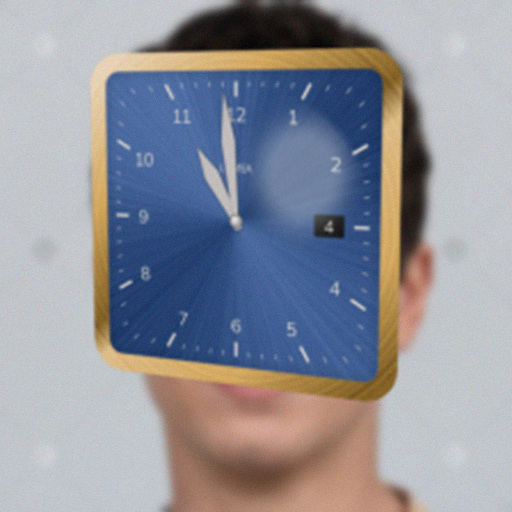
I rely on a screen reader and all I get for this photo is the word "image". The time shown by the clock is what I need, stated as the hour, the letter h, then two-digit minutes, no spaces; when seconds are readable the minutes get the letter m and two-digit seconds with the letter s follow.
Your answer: 10h59
